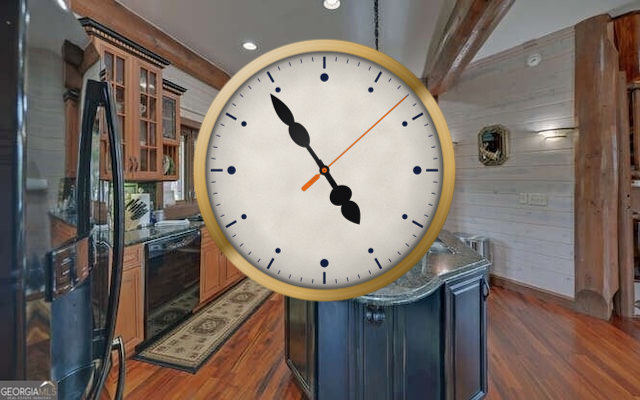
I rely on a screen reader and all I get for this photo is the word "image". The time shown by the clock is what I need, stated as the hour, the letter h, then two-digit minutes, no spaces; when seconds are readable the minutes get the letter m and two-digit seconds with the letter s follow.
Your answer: 4h54m08s
